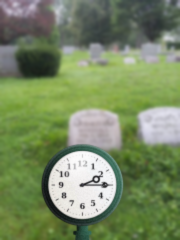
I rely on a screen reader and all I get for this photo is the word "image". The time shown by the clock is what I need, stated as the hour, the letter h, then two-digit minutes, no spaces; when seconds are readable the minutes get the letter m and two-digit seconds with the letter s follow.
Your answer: 2h15
